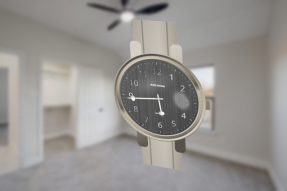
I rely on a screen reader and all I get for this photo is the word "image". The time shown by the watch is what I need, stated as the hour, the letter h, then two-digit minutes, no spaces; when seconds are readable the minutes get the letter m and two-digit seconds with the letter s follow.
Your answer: 5h44
